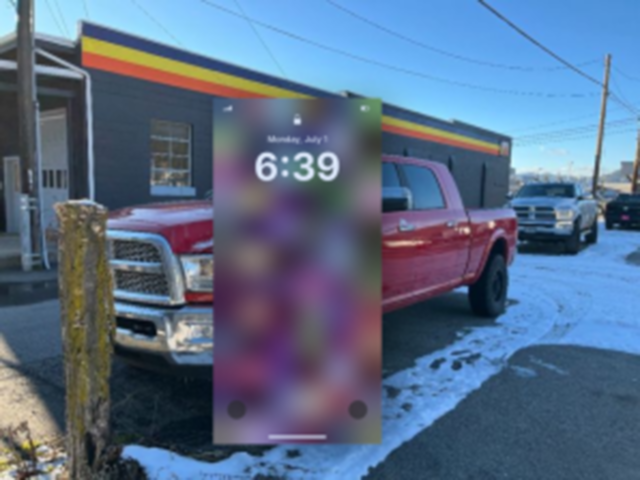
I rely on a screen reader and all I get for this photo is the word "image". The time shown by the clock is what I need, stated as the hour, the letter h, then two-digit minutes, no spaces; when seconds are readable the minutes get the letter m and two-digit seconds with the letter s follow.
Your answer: 6h39
